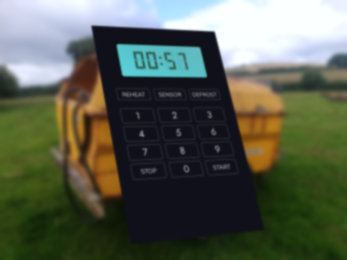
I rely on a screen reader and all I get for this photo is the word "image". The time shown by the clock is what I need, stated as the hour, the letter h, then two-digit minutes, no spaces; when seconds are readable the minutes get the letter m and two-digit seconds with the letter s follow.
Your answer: 0h57
